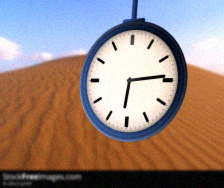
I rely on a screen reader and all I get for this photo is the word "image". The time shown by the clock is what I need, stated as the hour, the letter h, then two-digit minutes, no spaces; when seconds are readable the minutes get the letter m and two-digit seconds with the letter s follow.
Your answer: 6h14
